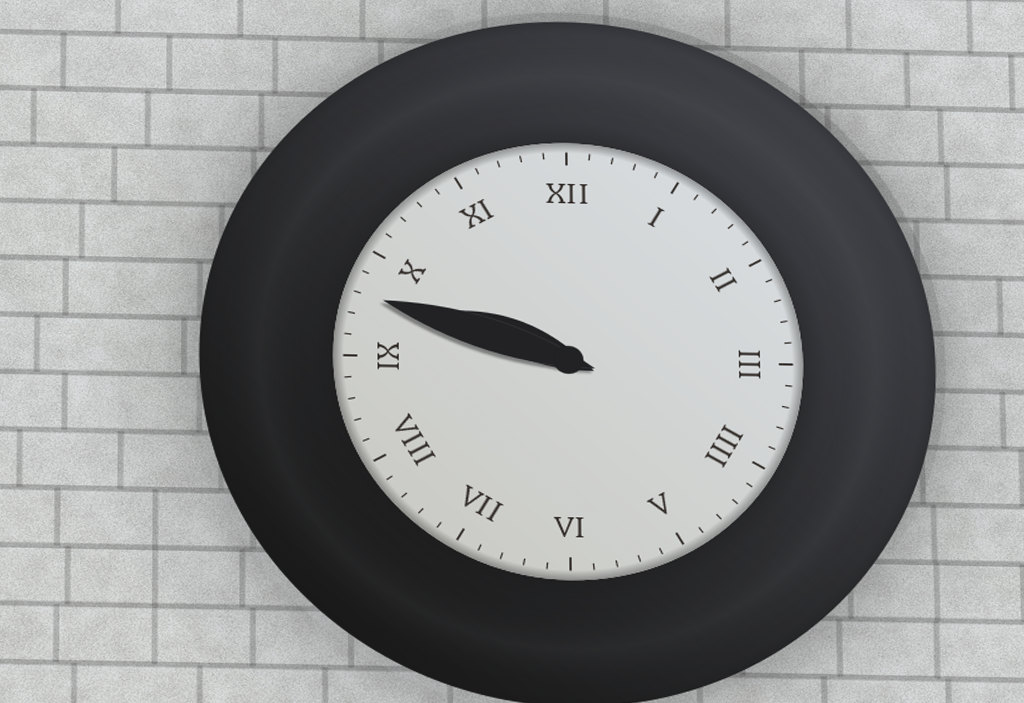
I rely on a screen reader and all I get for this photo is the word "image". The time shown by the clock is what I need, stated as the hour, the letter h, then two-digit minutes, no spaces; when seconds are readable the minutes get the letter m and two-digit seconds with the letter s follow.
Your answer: 9h48
